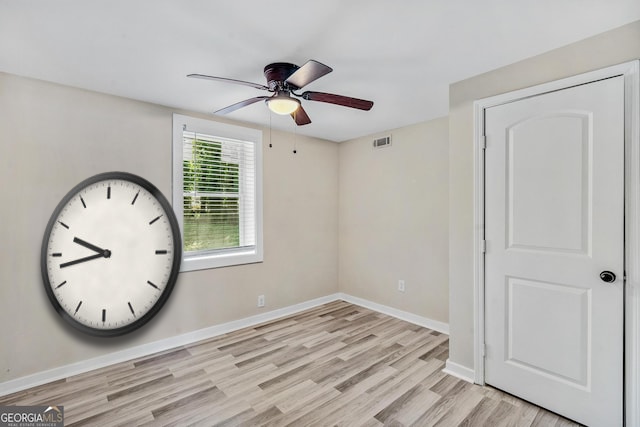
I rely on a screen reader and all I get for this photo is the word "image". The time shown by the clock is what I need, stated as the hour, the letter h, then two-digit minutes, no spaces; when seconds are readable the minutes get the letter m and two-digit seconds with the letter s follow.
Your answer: 9h43
